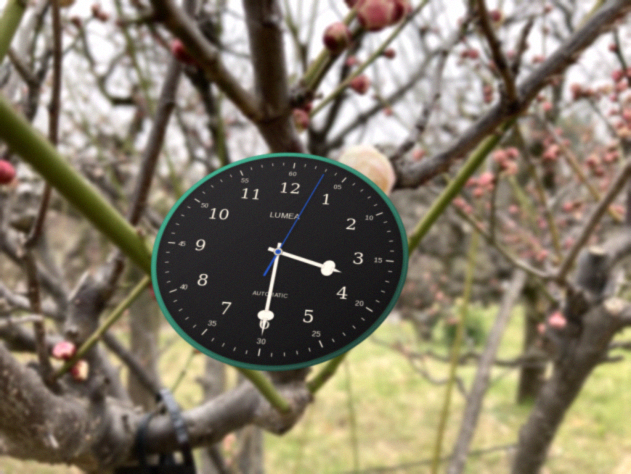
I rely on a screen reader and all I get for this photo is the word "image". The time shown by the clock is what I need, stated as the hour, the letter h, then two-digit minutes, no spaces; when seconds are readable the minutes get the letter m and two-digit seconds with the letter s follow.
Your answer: 3h30m03s
